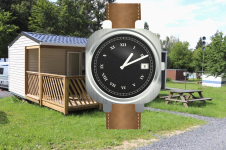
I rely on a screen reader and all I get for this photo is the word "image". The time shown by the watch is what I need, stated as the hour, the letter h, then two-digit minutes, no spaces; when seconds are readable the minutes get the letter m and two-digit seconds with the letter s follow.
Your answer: 1h11
